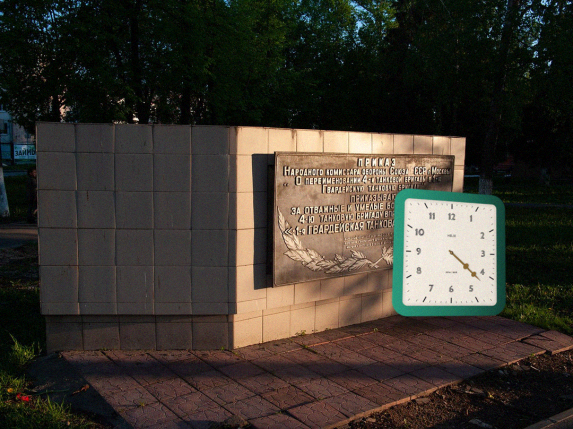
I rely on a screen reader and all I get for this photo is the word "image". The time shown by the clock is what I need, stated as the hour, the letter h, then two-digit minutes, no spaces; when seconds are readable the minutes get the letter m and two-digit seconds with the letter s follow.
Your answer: 4h22
